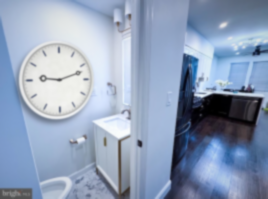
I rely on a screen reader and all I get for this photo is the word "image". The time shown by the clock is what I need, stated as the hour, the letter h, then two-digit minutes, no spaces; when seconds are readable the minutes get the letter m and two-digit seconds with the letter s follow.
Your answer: 9h12
